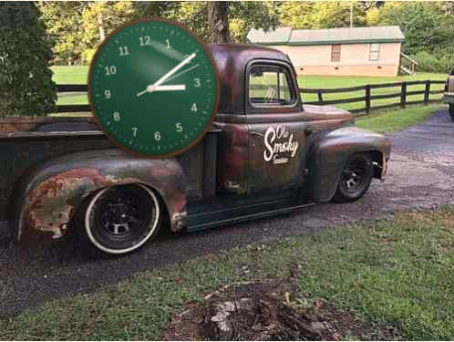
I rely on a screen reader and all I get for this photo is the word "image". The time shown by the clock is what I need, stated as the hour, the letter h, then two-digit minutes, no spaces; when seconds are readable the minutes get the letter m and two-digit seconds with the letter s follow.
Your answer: 3h10m12s
